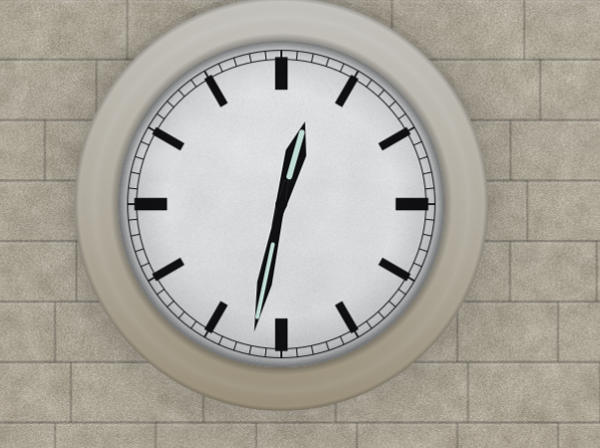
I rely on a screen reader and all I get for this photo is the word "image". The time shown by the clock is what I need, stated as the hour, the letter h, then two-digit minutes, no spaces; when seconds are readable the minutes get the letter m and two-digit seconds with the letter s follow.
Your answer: 12h32
